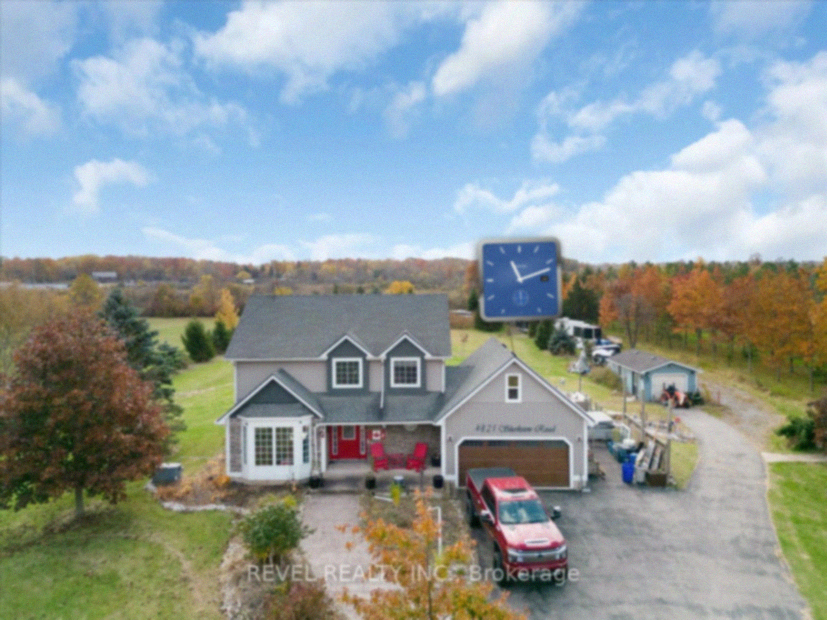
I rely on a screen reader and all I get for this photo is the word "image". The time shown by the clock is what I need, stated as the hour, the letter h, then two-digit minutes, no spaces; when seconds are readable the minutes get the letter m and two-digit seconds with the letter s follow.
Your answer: 11h12
